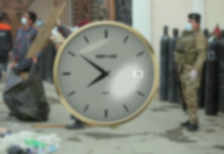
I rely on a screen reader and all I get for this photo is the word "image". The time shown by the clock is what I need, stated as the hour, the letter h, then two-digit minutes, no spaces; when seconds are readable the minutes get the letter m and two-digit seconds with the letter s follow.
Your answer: 7h51
